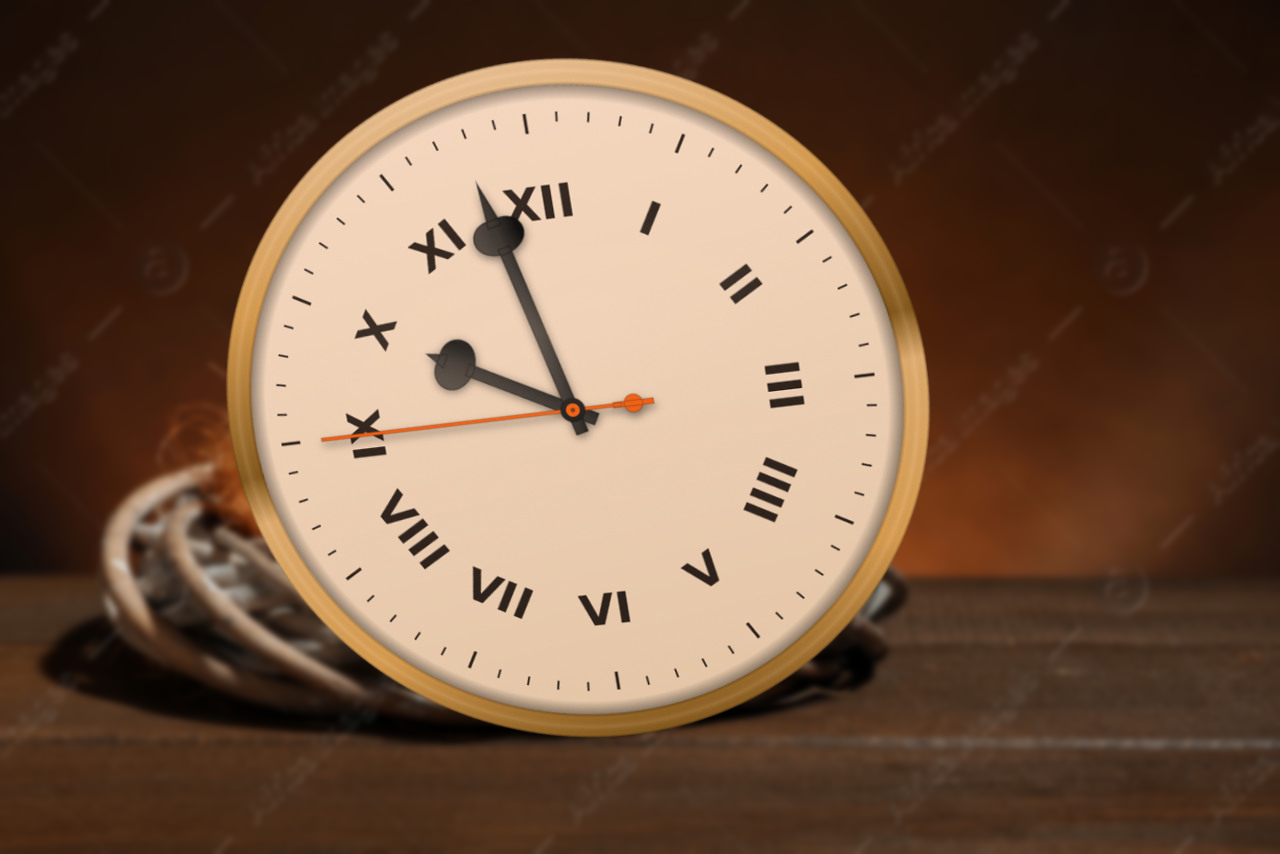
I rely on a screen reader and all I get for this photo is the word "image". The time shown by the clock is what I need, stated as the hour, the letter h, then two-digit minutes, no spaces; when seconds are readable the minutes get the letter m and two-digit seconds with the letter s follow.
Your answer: 9h57m45s
